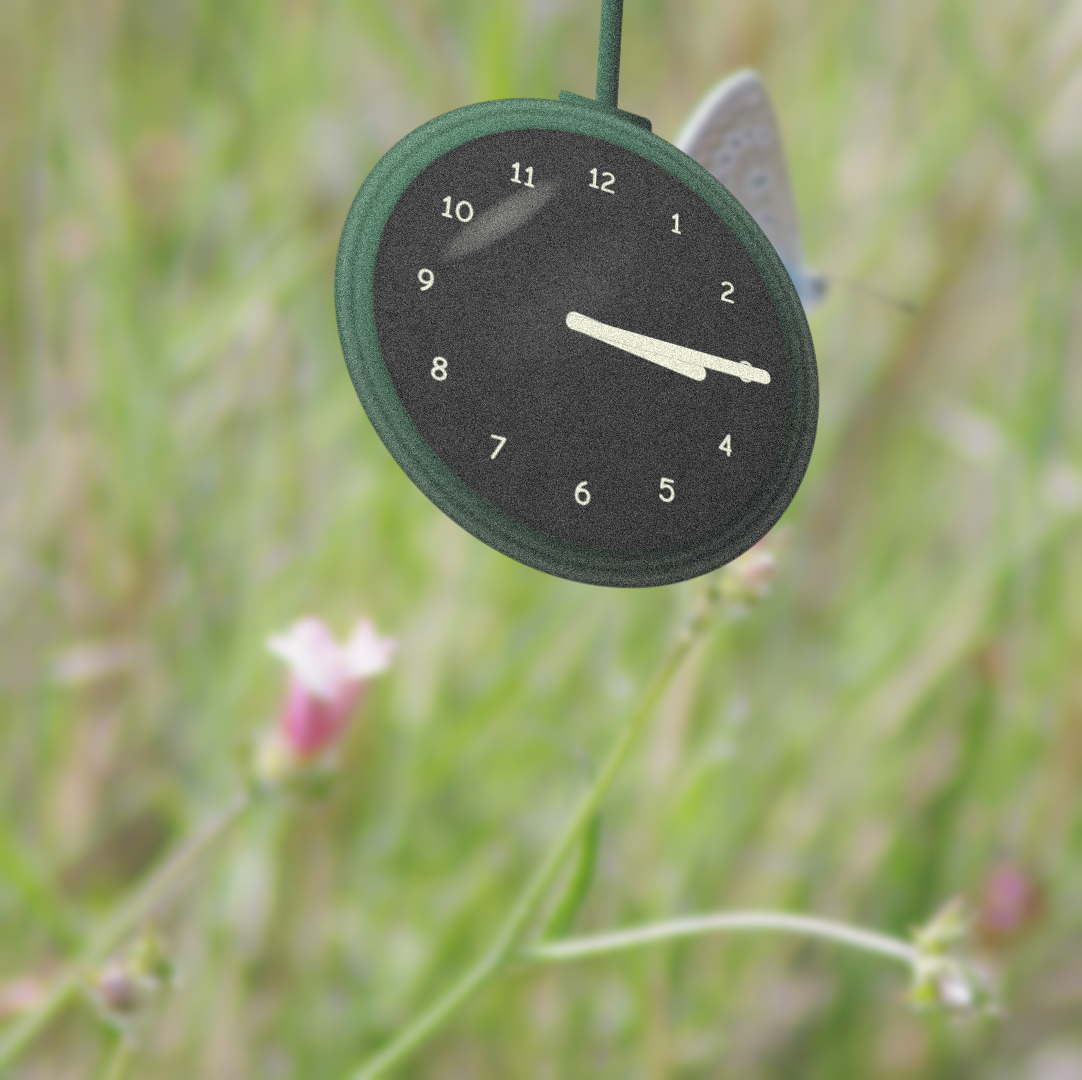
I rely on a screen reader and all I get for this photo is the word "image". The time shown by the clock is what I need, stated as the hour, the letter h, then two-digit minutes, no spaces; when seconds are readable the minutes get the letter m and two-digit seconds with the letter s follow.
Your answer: 3h15
